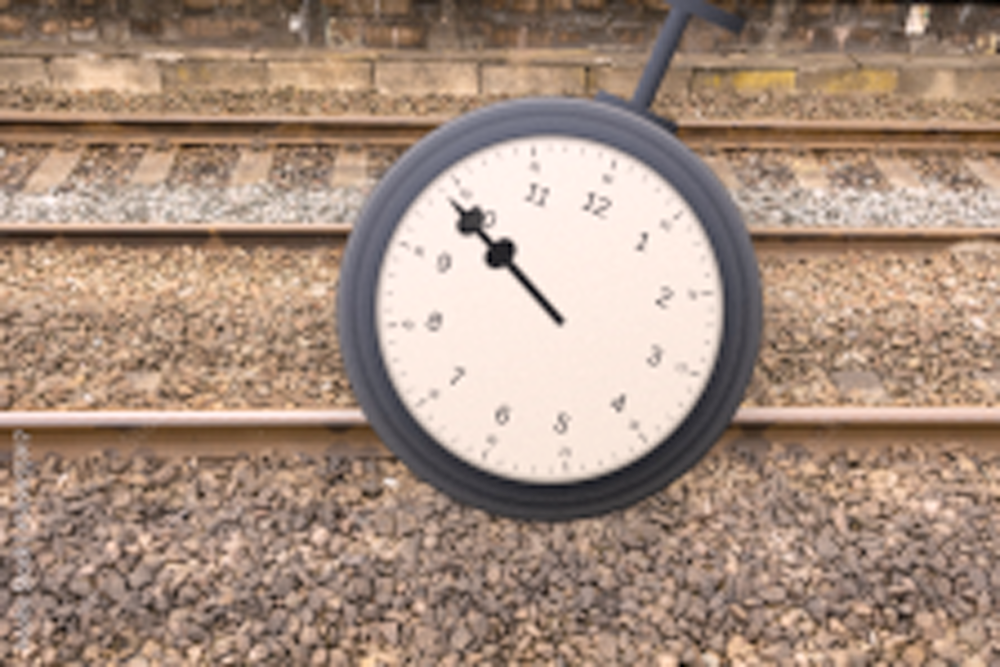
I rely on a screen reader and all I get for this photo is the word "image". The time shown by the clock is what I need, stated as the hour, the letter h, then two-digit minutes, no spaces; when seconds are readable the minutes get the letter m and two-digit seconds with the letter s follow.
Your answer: 9h49
